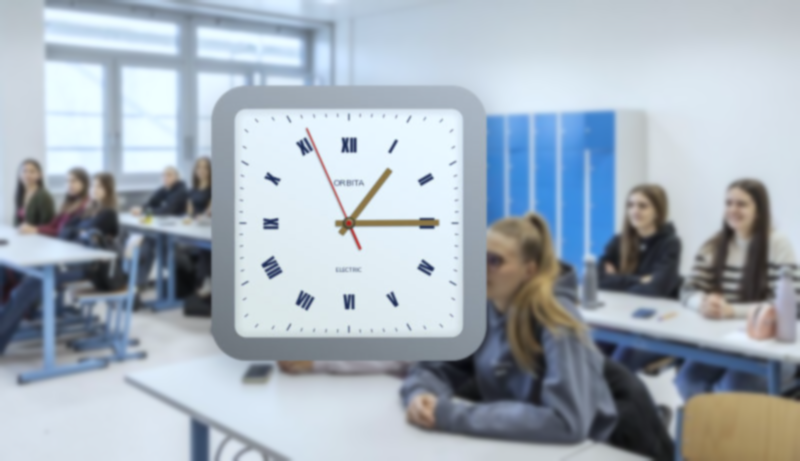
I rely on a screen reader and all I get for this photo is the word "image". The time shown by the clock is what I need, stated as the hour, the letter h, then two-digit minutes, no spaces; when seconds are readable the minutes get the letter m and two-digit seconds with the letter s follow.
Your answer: 1h14m56s
